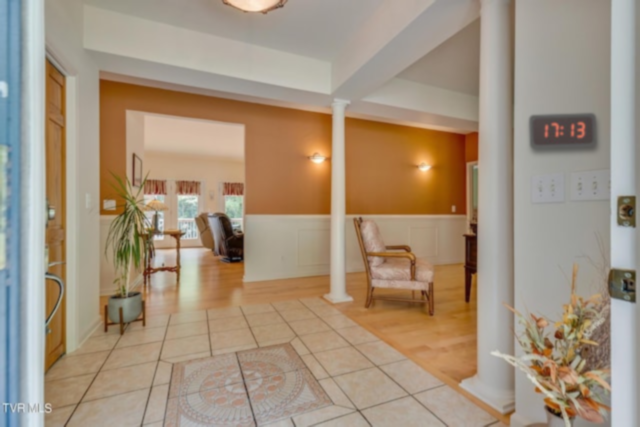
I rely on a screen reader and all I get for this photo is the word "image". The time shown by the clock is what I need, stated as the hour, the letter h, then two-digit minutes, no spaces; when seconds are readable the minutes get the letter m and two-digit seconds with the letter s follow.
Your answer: 17h13
